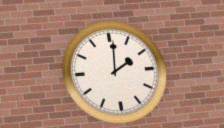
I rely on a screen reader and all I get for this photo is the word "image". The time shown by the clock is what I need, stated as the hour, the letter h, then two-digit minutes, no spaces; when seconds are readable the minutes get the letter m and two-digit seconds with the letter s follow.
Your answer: 2h01
